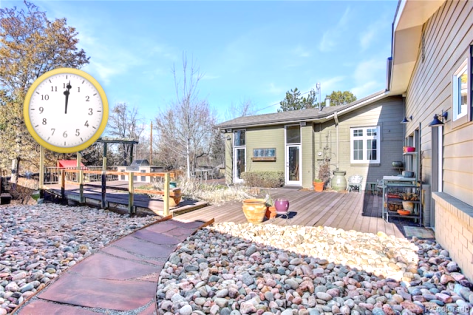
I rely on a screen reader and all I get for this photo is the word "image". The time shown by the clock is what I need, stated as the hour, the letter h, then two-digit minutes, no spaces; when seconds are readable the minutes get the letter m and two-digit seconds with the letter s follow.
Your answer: 12h01
